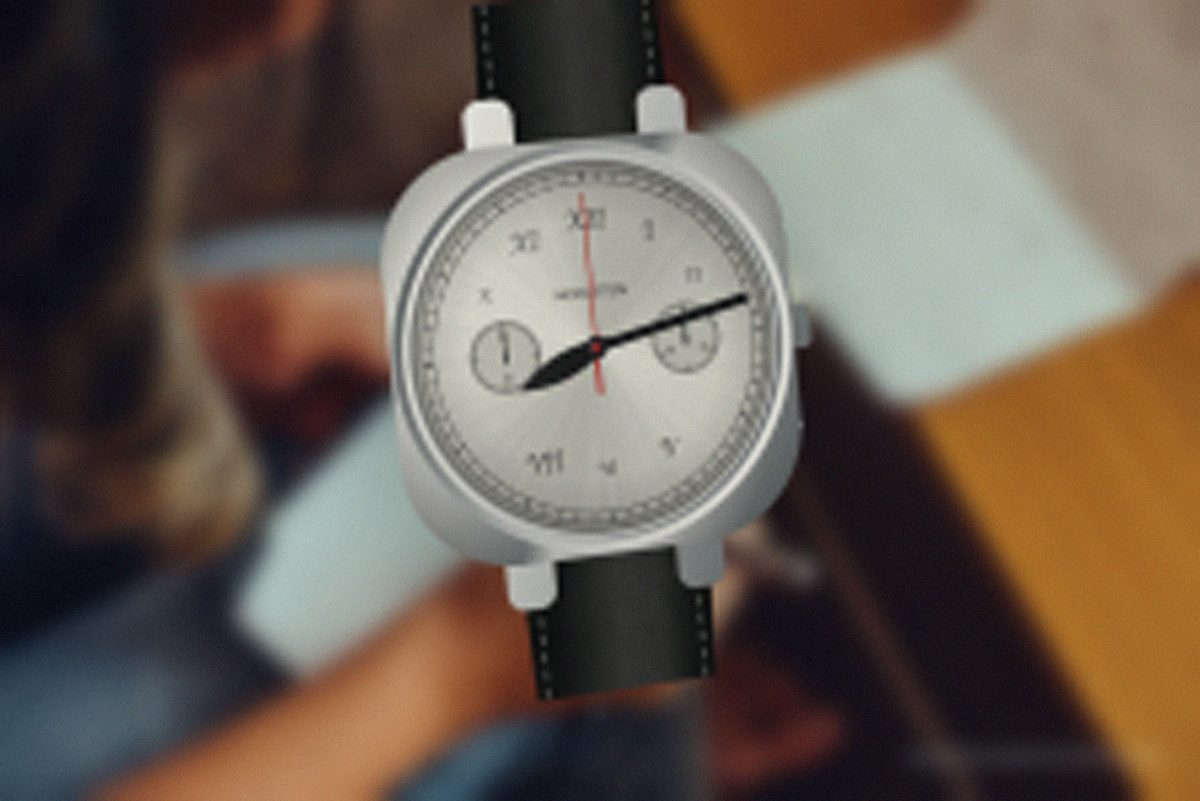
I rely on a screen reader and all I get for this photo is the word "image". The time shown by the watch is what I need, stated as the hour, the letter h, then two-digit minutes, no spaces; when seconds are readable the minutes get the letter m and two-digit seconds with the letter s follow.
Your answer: 8h13
